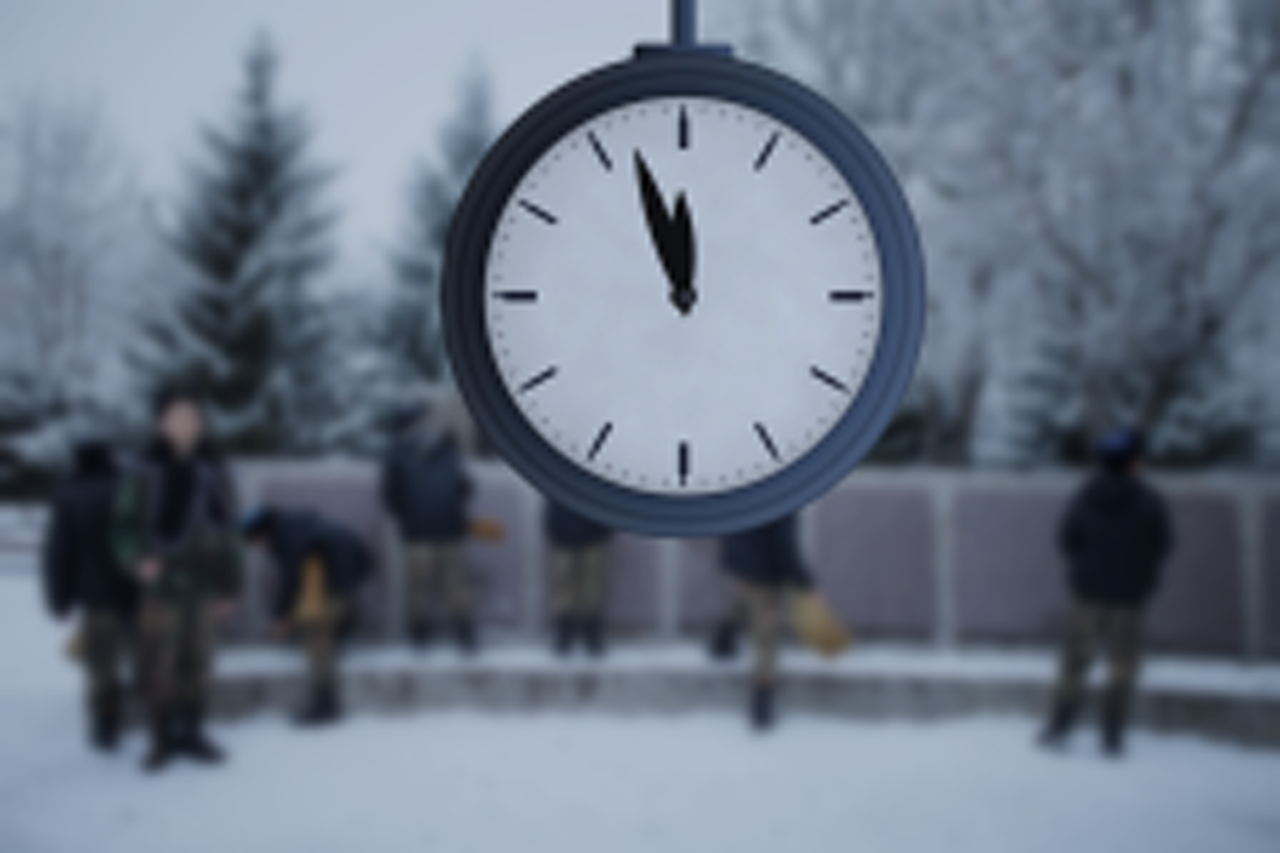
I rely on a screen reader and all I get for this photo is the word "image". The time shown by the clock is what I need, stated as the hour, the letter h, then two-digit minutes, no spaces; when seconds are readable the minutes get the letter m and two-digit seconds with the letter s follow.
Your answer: 11h57
